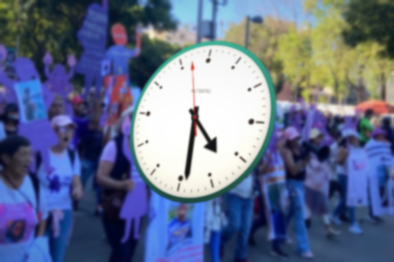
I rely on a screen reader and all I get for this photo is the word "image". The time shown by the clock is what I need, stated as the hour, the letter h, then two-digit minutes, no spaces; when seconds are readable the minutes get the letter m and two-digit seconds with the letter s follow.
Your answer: 4h28m57s
